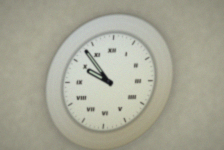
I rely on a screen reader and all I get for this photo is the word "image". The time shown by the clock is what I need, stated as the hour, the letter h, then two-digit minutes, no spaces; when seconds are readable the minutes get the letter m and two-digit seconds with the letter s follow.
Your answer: 9h53
